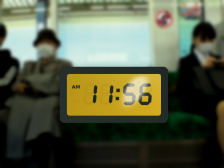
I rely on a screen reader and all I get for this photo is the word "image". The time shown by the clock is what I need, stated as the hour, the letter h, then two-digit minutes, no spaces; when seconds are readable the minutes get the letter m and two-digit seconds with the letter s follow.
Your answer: 11h56
